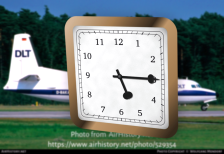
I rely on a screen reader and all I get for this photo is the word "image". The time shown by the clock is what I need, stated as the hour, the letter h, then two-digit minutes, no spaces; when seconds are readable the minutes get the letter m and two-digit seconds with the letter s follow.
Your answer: 5h15
